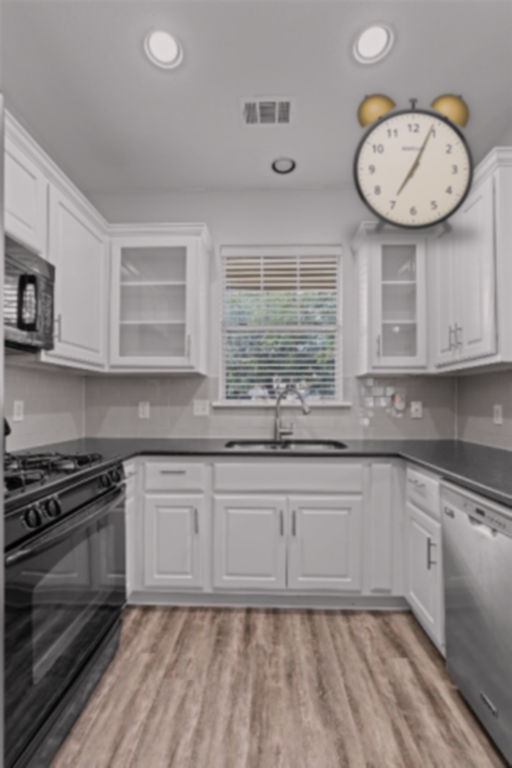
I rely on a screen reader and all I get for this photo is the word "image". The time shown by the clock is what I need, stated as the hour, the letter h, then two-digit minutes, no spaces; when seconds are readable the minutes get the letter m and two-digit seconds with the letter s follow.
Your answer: 7h04
